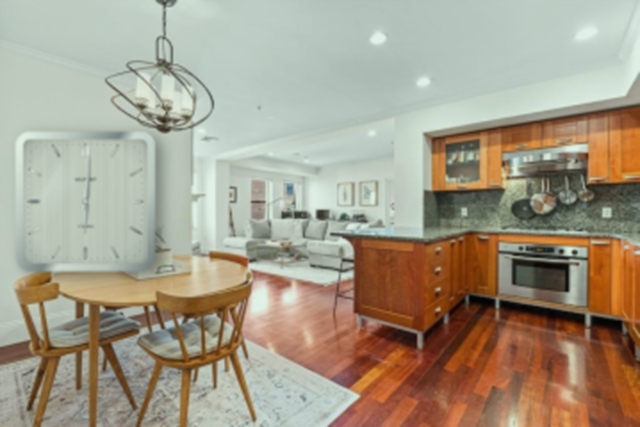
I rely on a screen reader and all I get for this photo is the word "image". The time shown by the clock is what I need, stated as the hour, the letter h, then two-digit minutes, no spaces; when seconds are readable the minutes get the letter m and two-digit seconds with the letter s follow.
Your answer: 6h01
